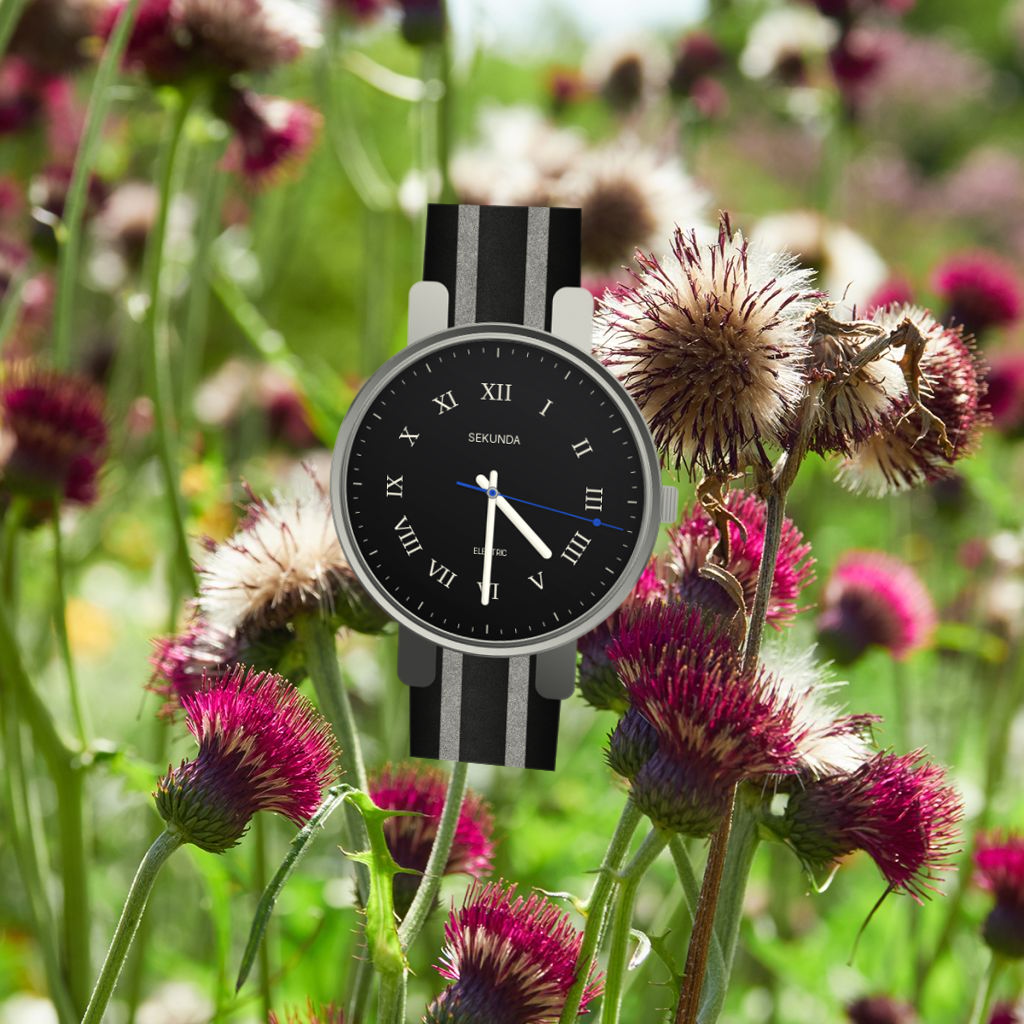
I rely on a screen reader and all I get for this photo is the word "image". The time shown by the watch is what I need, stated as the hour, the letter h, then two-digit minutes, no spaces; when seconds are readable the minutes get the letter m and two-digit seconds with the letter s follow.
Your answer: 4h30m17s
